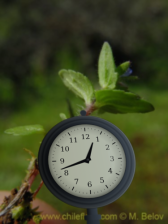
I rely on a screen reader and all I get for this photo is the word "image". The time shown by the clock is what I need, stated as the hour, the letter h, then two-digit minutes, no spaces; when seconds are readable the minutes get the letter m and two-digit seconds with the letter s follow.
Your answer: 12h42
